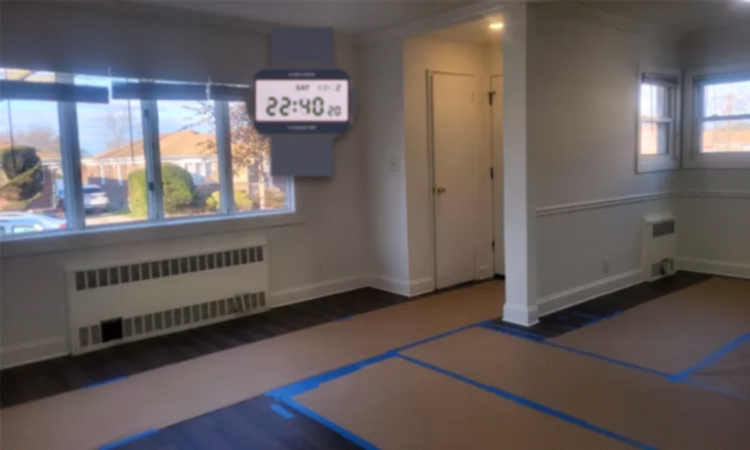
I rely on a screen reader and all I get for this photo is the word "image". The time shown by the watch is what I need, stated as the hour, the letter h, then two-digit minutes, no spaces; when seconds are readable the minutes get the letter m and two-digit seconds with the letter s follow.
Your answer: 22h40
